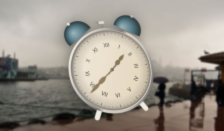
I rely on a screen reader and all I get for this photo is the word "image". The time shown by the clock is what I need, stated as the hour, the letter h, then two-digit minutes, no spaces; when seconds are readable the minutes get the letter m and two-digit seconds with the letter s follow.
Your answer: 1h39
